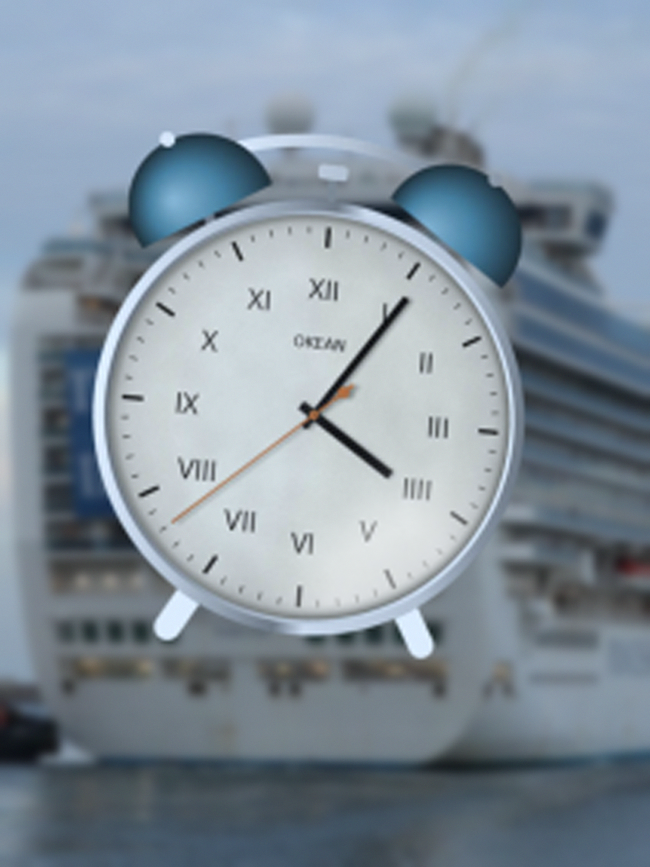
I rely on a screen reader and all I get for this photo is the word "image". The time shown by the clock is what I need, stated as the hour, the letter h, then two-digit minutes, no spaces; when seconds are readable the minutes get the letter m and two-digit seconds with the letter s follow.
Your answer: 4h05m38s
